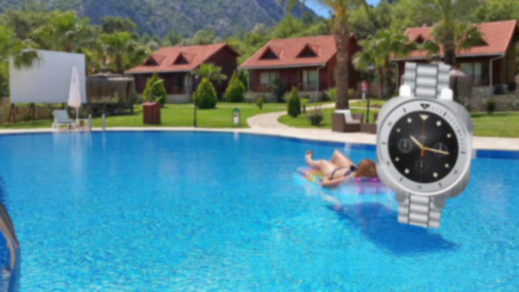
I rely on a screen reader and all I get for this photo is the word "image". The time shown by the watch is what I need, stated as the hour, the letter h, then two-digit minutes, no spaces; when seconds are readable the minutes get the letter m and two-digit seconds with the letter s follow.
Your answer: 10h16
